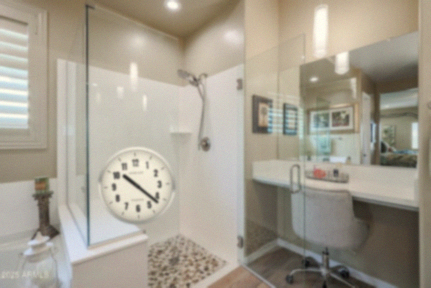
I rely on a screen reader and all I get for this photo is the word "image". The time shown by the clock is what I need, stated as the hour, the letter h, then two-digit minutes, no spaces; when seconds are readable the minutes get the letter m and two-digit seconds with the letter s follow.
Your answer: 10h22
